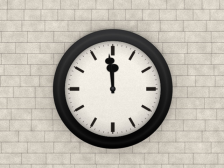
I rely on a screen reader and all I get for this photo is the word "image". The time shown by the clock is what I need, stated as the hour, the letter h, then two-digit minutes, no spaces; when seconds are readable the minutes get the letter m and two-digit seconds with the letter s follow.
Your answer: 11h59
